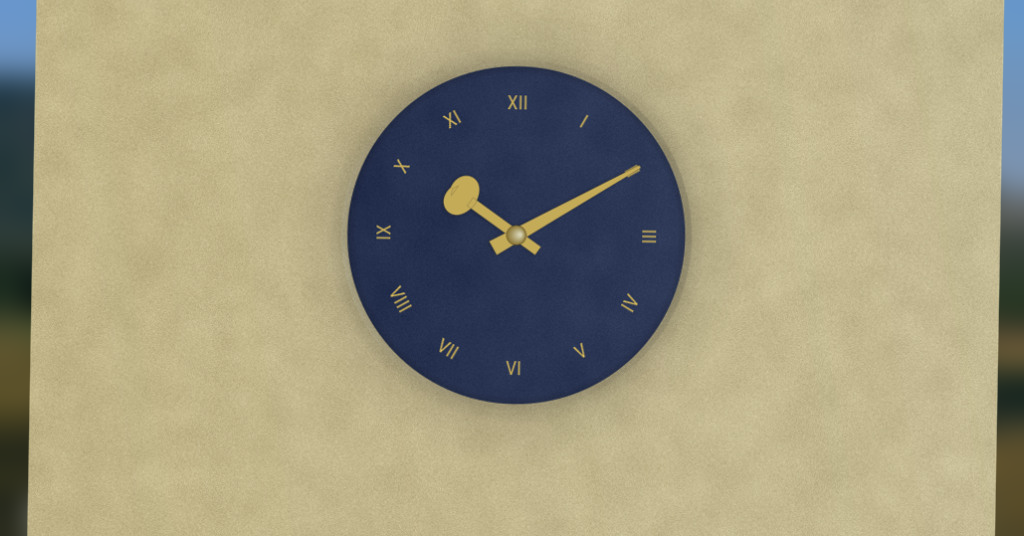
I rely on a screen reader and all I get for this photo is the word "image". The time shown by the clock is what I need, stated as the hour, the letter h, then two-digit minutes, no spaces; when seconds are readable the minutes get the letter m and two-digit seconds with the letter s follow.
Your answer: 10h10
